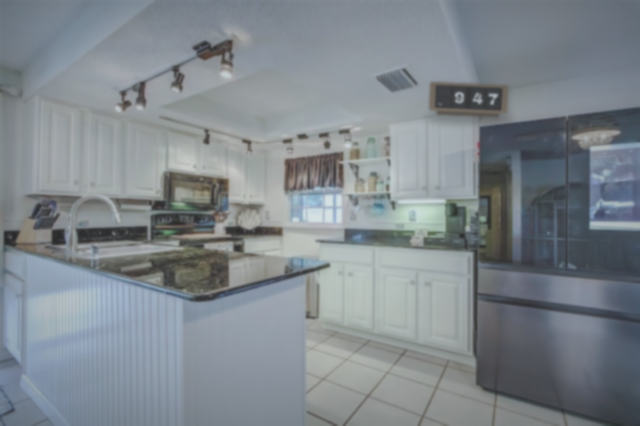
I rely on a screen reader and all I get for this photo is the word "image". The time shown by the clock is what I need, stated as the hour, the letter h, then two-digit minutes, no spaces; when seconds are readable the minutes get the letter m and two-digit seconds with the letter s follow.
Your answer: 9h47
